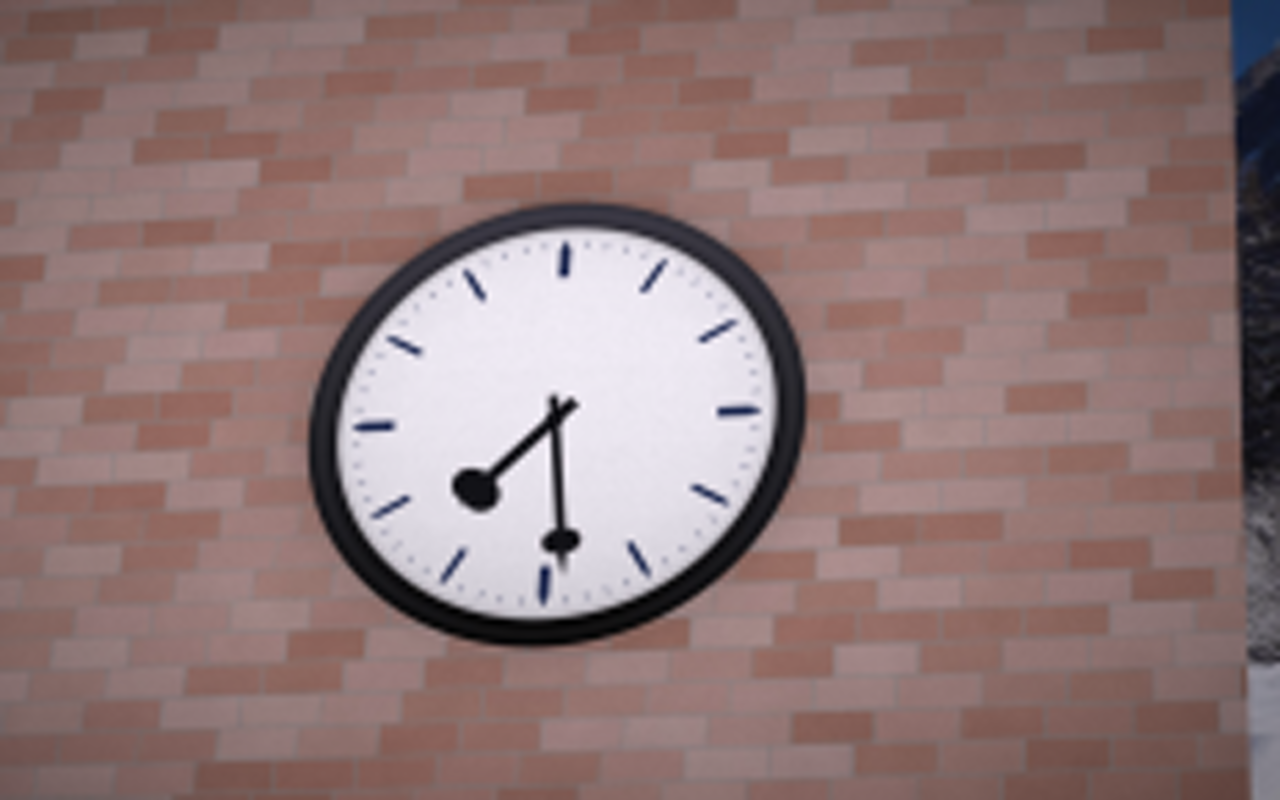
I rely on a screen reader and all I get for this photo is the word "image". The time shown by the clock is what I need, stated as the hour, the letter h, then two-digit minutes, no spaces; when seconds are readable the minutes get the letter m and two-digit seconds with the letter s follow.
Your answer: 7h29
